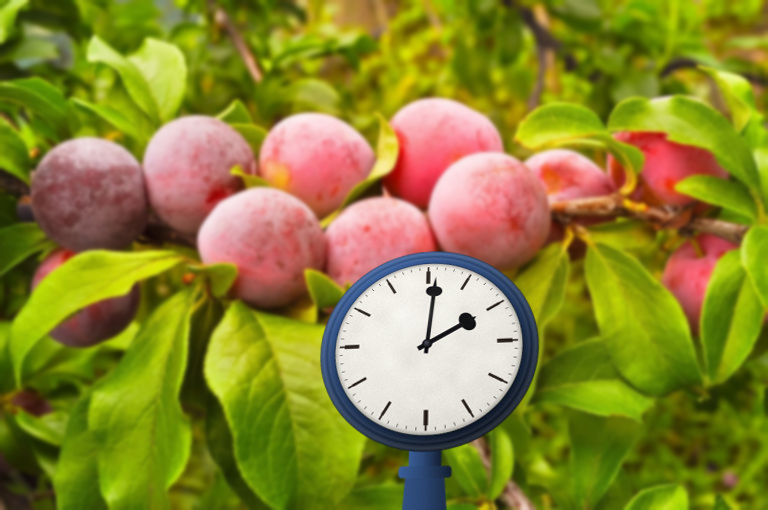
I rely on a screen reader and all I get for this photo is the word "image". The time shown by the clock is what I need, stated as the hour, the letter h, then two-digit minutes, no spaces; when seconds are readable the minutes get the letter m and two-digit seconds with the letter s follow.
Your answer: 2h01
